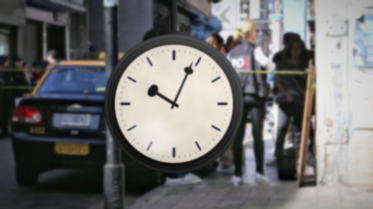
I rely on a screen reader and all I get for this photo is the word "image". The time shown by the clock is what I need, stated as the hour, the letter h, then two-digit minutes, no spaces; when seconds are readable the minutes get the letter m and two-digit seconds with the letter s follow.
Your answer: 10h04
